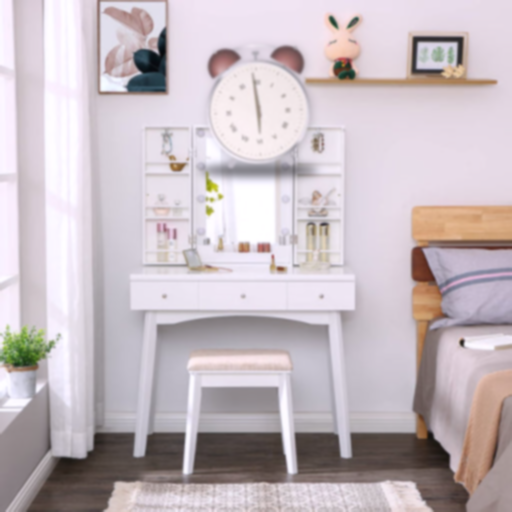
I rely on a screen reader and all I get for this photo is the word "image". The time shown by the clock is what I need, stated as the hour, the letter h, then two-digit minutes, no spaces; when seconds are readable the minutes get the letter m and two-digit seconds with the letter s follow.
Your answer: 5h59
